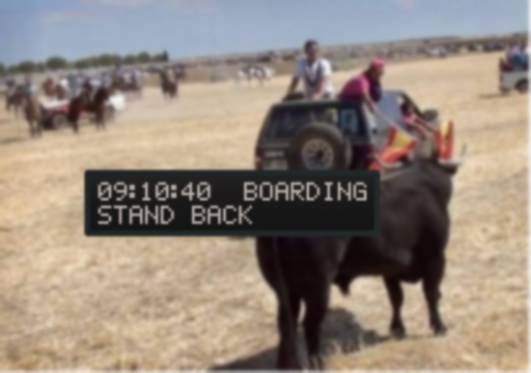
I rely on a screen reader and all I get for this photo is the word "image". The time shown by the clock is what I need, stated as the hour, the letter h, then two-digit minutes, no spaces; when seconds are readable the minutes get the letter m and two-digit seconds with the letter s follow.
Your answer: 9h10m40s
